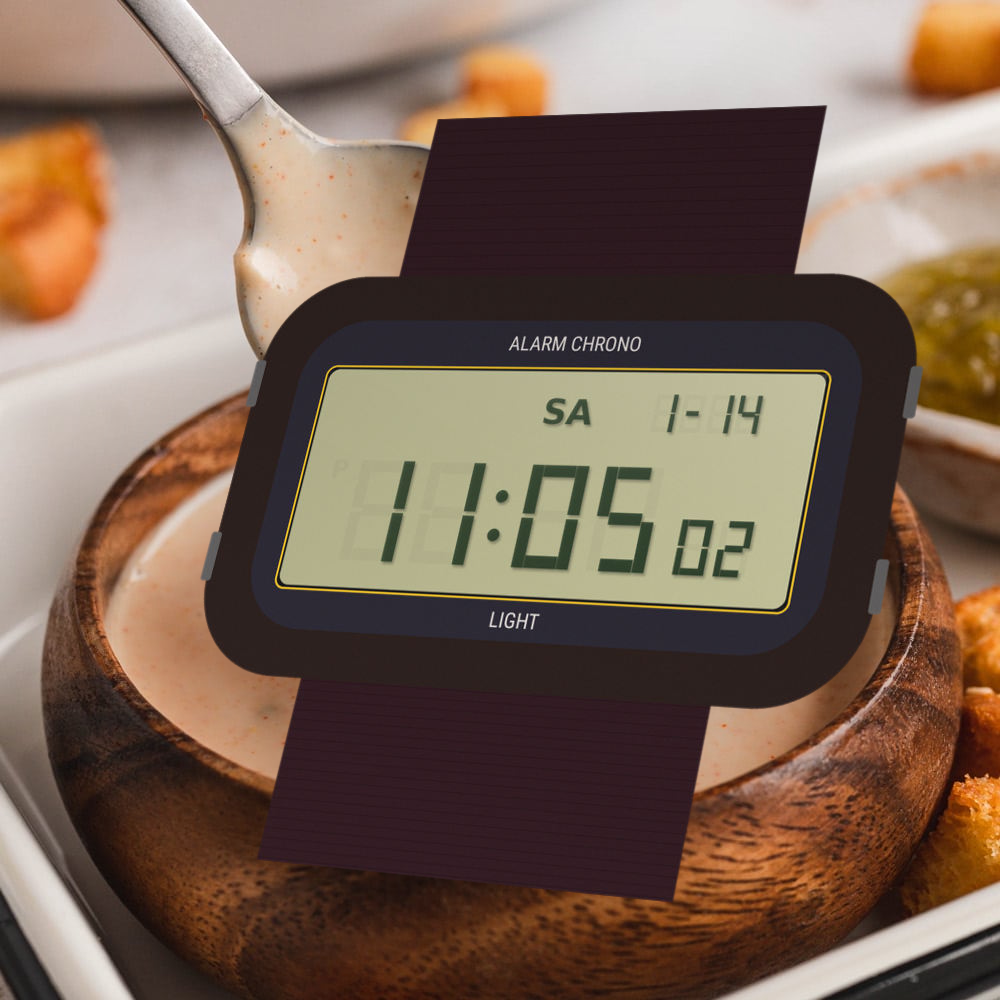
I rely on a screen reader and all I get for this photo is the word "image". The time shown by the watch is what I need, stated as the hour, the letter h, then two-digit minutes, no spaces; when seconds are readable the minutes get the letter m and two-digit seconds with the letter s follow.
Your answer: 11h05m02s
